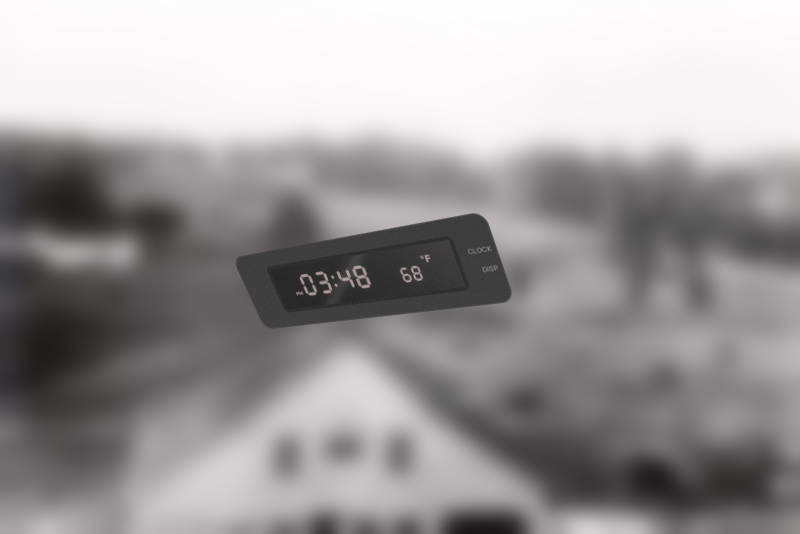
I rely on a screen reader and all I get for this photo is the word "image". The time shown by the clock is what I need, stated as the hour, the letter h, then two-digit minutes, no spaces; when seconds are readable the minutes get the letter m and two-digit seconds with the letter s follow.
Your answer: 3h48
